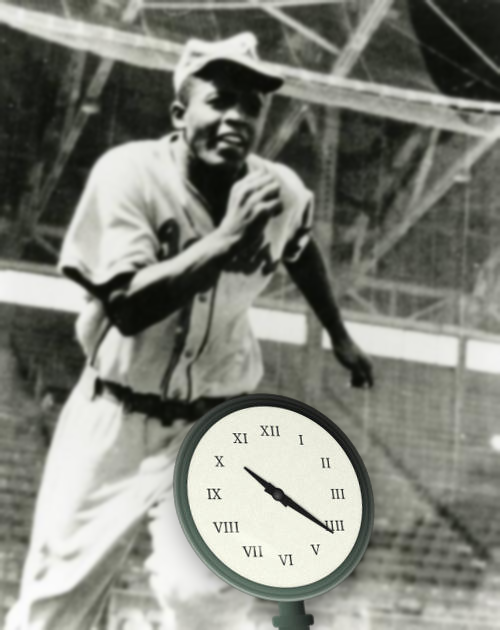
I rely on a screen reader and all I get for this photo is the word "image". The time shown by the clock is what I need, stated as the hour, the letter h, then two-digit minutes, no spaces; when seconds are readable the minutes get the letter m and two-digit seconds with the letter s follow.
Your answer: 10h21
